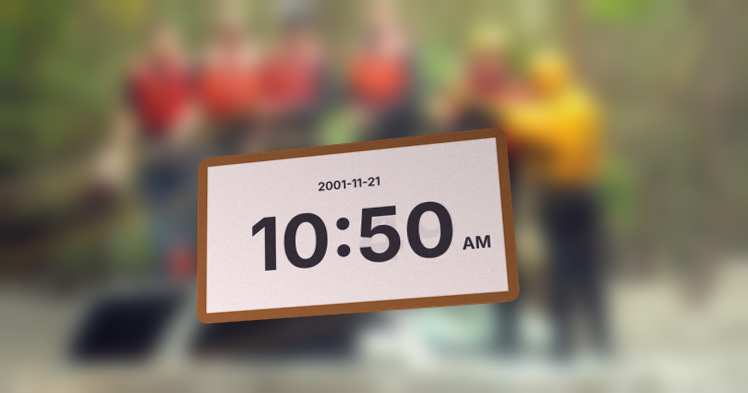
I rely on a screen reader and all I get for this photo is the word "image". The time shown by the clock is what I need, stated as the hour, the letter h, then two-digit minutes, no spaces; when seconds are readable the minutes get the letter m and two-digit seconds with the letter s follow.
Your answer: 10h50
